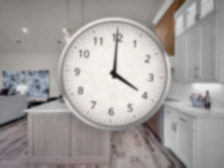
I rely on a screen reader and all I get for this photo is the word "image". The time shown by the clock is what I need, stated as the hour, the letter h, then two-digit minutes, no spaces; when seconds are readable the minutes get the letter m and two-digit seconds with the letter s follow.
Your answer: 4h00
